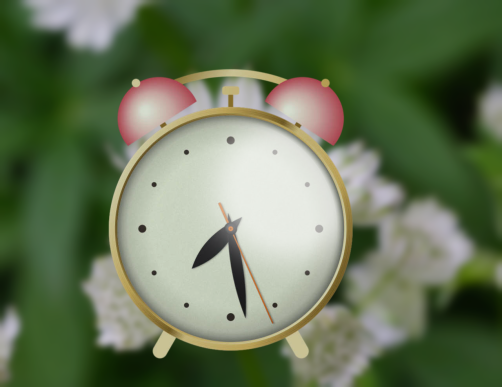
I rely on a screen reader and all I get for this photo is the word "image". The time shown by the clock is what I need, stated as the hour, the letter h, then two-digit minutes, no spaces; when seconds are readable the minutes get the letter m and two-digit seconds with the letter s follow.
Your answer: 7h28m26s
